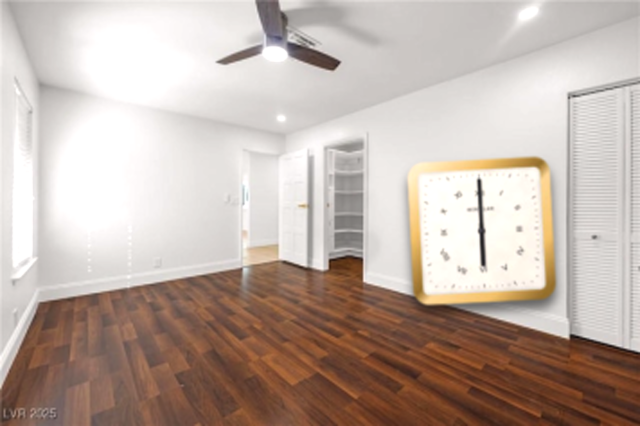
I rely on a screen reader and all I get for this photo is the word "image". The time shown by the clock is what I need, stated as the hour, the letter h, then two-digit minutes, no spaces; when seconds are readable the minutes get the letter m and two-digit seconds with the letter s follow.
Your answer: 6h00
